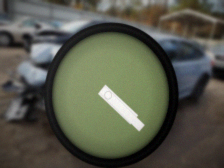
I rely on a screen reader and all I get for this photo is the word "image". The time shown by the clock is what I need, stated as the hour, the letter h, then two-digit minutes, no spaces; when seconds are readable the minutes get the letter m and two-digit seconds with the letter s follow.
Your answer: 4h22
